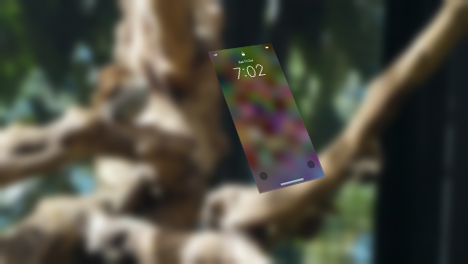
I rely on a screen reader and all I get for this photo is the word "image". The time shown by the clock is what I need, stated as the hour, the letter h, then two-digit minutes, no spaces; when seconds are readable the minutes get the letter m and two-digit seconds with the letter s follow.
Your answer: 7h02
